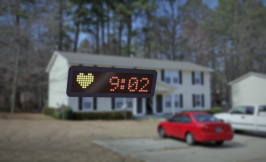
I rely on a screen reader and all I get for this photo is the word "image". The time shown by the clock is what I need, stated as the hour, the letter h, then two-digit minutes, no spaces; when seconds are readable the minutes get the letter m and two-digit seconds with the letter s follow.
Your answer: 9h02
